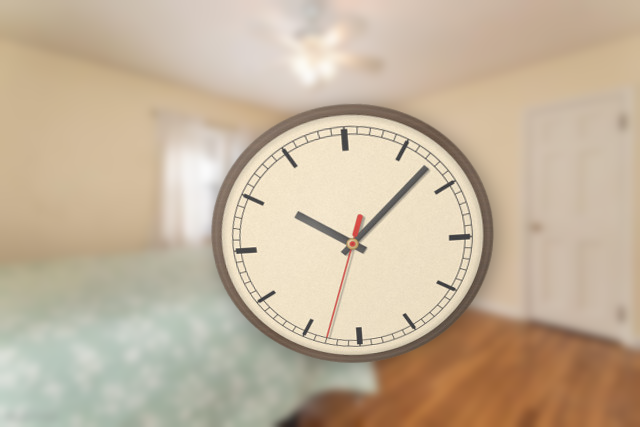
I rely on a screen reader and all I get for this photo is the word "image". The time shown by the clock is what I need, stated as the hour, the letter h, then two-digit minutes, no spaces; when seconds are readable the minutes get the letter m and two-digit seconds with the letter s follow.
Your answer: 10h07m33s
